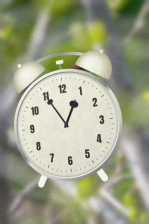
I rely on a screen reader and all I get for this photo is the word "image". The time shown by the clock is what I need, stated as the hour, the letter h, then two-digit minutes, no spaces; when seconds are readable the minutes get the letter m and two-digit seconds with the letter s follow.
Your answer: 12h55
